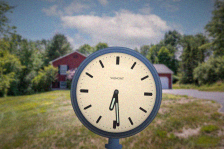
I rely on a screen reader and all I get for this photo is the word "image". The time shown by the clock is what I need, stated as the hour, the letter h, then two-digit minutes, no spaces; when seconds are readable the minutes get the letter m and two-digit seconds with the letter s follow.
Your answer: 6h29
